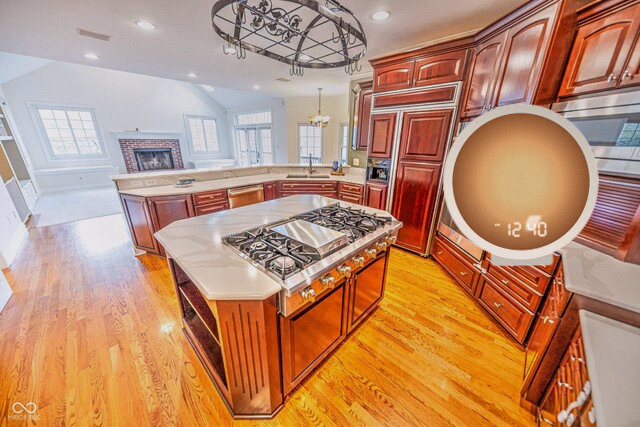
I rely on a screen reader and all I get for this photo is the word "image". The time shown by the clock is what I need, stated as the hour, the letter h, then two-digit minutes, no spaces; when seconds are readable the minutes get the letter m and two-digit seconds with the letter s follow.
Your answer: 12h40
